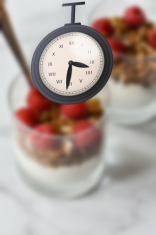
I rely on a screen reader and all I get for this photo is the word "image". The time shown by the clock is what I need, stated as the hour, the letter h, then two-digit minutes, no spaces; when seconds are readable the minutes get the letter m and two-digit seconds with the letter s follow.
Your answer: 3h31
